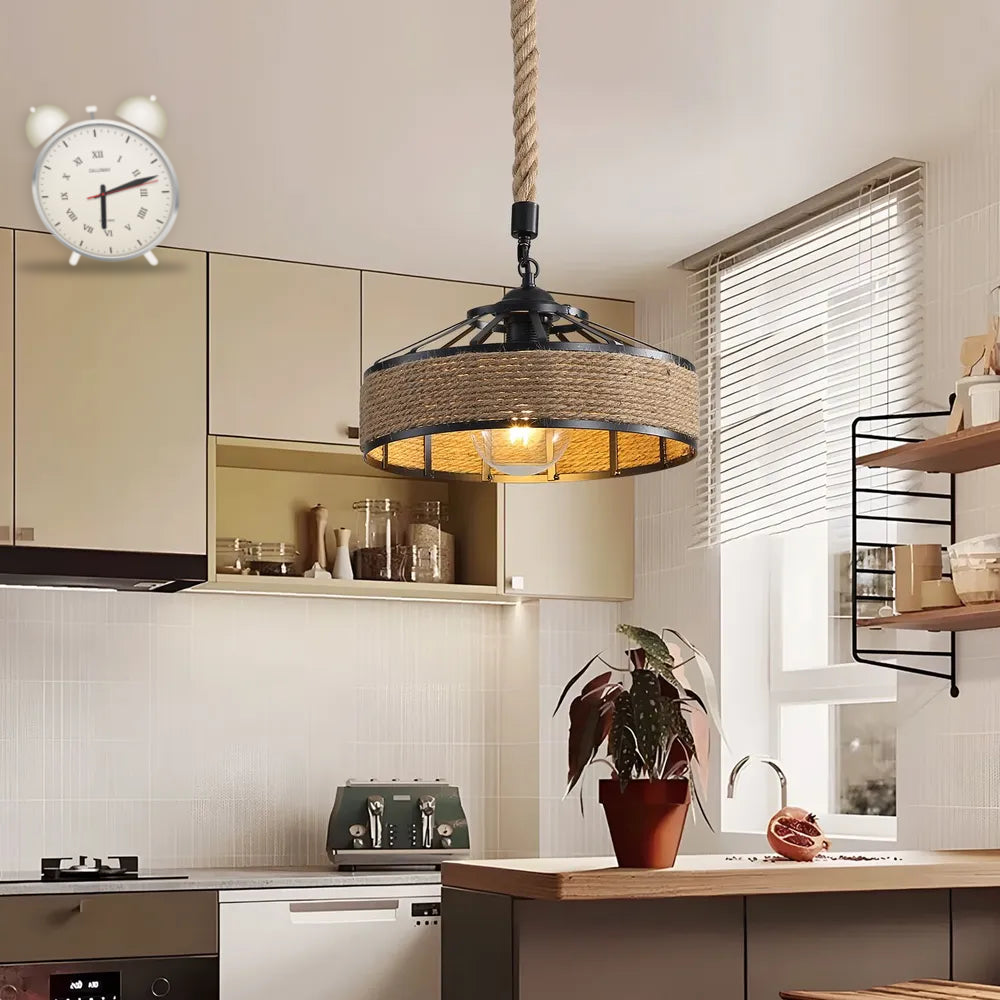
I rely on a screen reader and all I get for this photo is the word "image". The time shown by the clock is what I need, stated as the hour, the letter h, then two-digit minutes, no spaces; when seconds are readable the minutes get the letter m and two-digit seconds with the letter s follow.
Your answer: 6h12m13s
